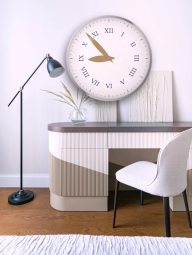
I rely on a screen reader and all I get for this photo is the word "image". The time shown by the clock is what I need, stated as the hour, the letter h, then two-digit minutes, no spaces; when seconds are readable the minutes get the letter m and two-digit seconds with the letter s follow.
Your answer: 8h53
